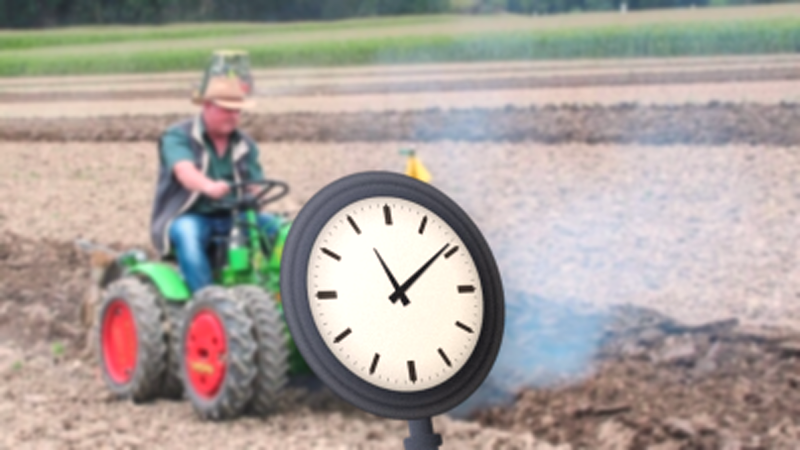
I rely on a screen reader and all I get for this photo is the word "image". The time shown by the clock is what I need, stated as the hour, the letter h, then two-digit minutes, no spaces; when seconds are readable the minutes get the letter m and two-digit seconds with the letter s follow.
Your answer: 11h09
